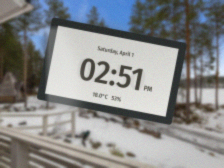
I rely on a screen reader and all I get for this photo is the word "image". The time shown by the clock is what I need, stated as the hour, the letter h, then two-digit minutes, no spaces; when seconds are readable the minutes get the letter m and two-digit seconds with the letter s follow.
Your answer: 2h51
